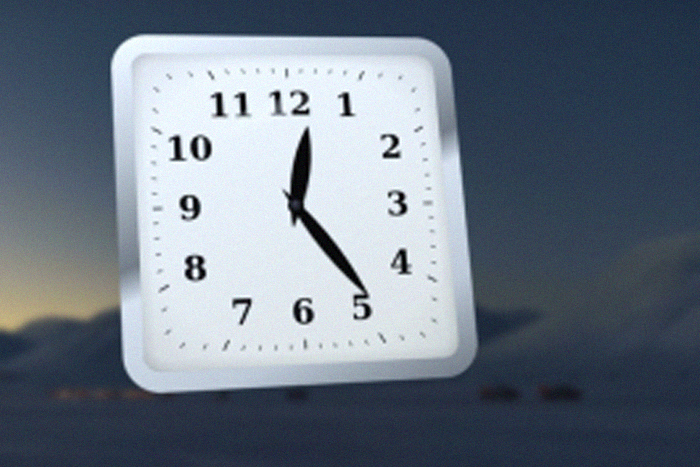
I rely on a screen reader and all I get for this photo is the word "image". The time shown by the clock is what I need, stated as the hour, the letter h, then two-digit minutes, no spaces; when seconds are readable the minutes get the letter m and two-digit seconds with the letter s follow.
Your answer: 12h24
